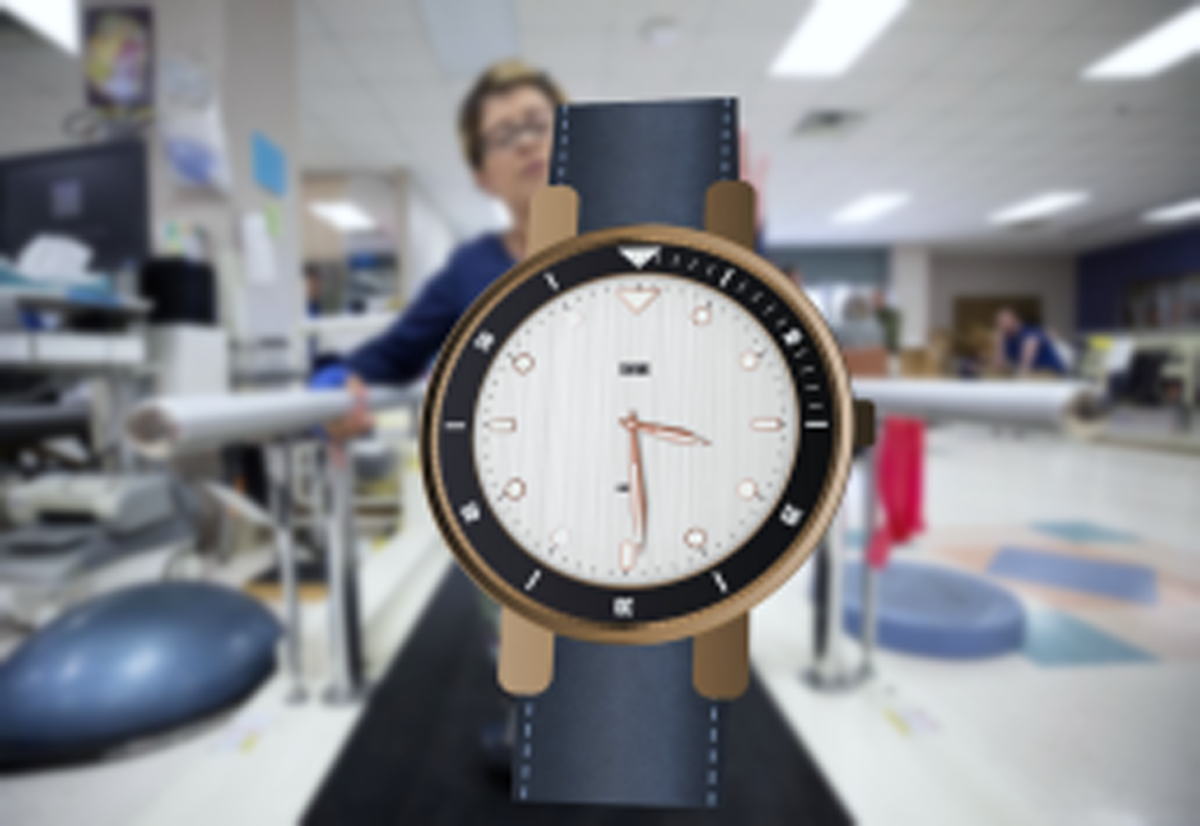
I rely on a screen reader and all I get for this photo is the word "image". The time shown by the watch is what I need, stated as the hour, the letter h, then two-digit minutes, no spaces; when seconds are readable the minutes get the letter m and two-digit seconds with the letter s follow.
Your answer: 3h29
